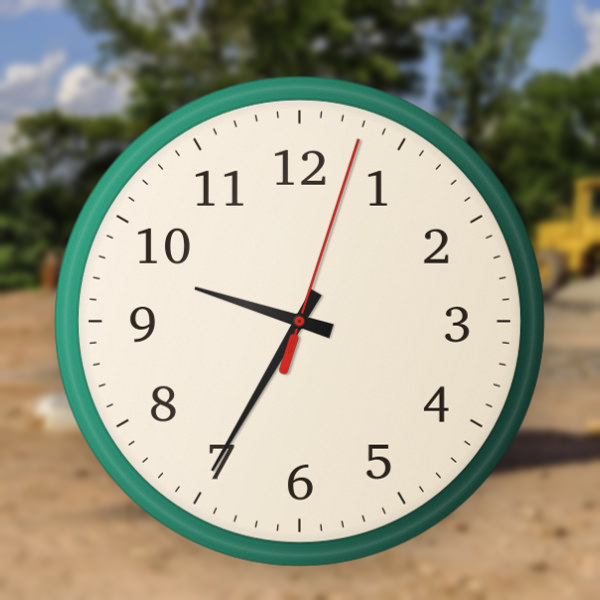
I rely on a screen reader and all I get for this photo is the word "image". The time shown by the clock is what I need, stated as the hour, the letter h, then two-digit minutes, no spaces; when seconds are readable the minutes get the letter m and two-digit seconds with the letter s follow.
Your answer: 9h35m03s
